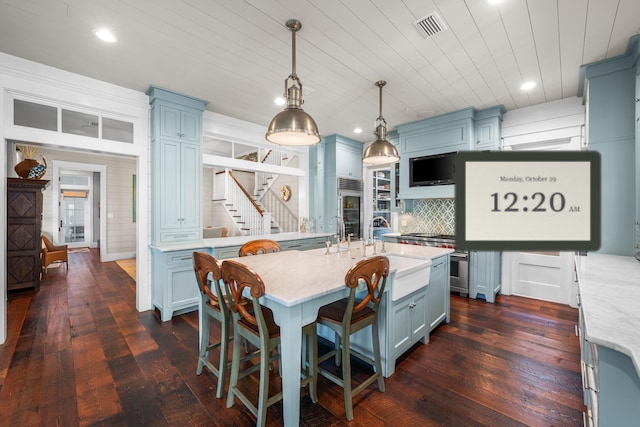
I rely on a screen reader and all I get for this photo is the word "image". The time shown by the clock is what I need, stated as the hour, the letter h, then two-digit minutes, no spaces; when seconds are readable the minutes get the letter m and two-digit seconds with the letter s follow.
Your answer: 12h20
